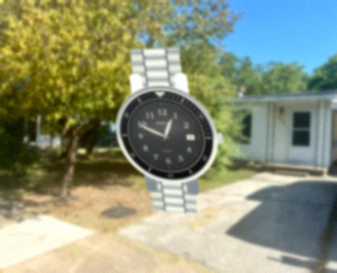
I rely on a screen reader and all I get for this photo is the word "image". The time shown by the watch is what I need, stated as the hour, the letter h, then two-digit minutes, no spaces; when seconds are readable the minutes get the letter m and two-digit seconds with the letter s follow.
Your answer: 12h49
